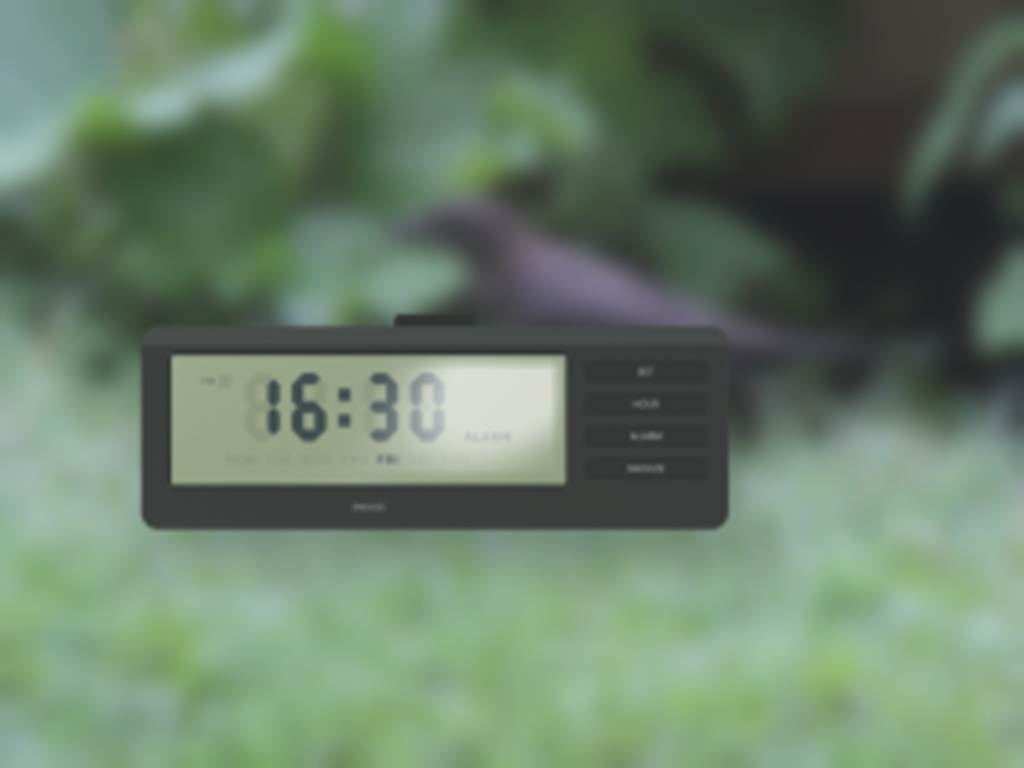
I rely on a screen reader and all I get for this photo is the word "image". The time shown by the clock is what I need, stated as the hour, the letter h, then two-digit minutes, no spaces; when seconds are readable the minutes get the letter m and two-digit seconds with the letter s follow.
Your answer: 16h30
